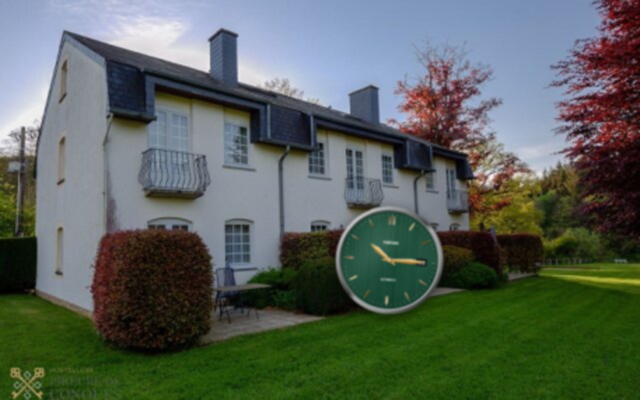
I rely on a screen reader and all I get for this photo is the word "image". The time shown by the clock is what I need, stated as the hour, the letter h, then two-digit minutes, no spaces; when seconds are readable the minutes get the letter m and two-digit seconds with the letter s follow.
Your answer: 10h15
